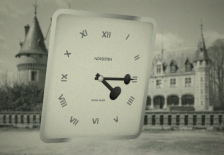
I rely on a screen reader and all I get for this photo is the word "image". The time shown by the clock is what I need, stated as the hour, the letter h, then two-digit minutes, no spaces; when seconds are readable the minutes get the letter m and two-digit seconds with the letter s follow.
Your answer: 4h15
